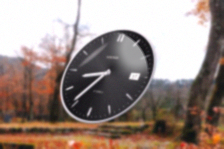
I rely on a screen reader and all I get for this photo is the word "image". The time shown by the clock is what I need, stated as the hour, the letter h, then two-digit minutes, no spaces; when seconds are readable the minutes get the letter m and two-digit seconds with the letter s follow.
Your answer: 8h36
